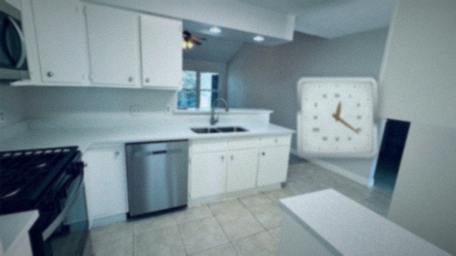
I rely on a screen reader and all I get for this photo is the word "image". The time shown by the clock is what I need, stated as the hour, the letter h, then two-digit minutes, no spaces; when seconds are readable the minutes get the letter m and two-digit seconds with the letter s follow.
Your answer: 12h21
